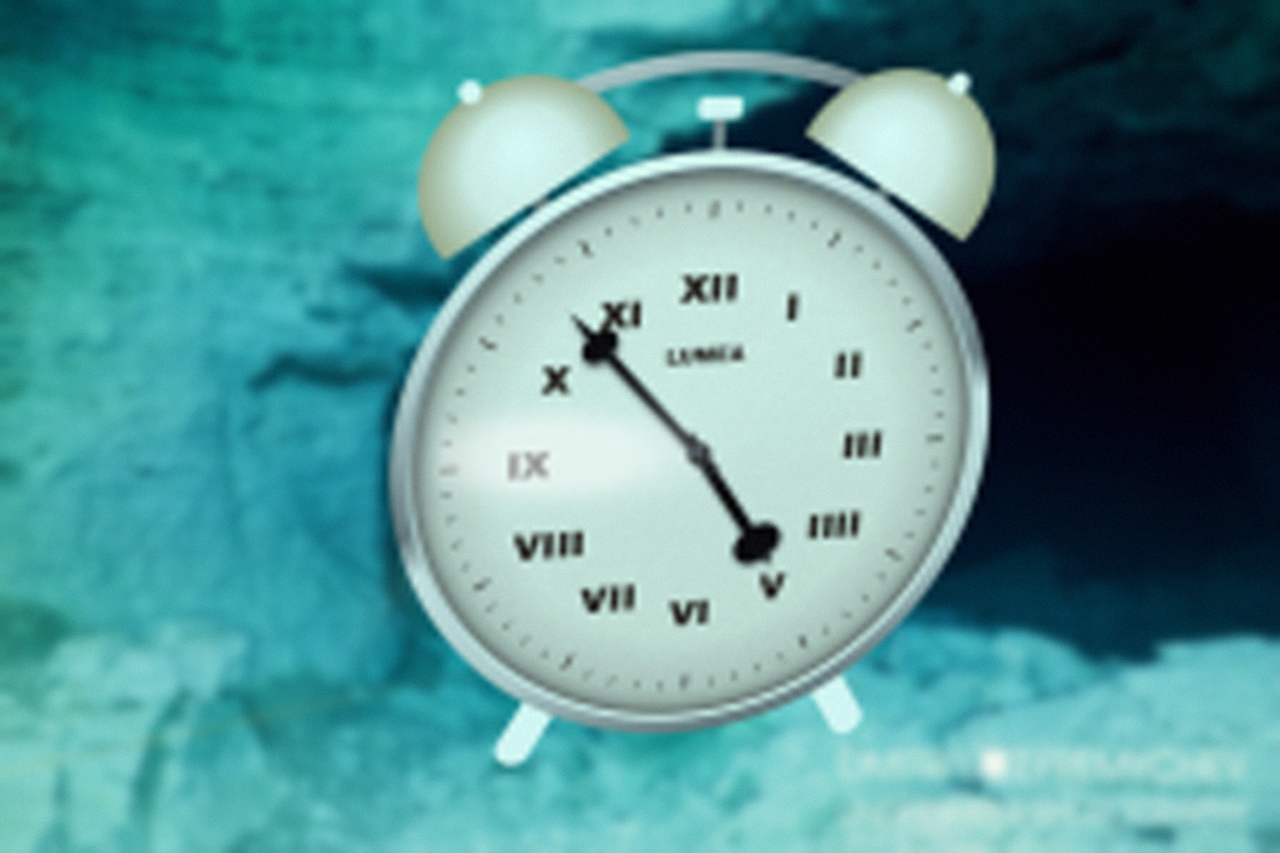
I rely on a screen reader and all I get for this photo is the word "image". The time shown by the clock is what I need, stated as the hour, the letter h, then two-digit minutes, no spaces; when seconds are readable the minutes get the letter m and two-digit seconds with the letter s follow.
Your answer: 4h53
